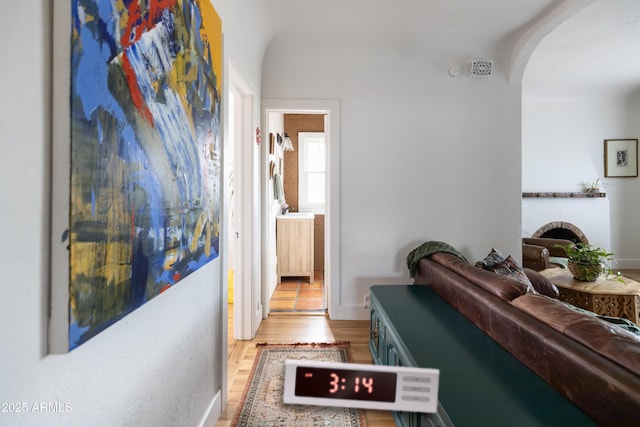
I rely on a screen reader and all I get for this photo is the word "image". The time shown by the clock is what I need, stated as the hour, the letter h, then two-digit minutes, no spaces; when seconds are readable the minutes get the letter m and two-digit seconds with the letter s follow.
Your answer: 3h14
